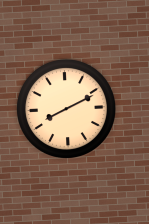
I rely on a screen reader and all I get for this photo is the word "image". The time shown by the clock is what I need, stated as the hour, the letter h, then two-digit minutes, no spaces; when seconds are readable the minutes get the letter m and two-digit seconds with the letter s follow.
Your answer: 8h11
